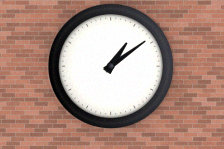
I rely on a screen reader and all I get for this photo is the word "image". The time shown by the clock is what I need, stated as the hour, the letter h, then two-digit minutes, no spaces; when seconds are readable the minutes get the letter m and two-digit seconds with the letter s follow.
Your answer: 1h09
